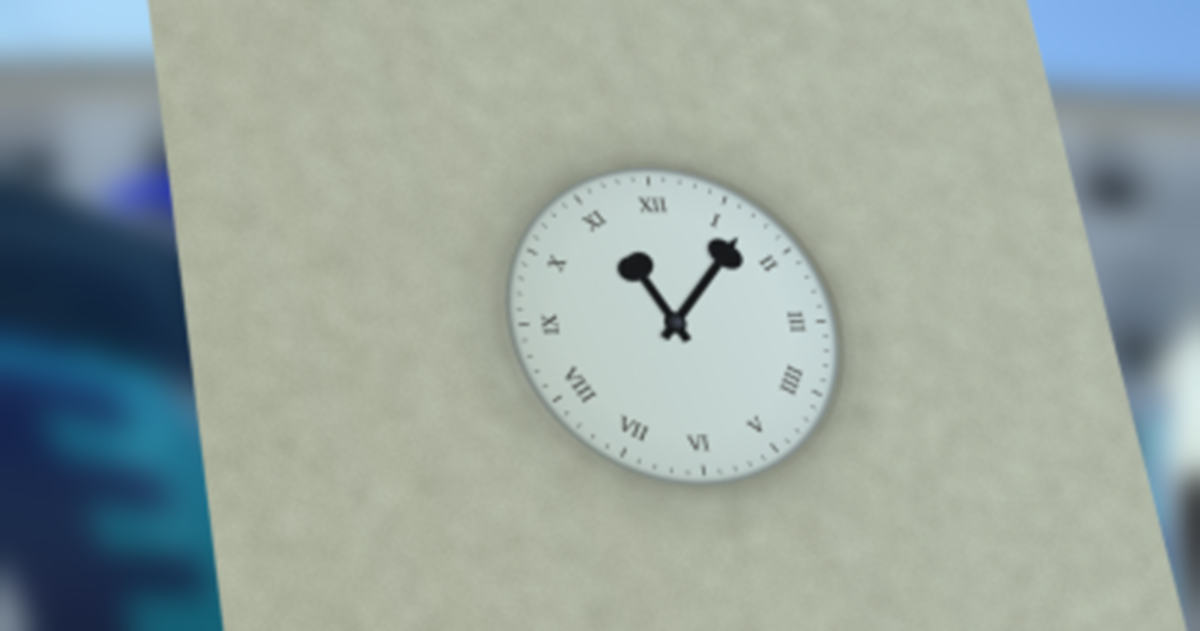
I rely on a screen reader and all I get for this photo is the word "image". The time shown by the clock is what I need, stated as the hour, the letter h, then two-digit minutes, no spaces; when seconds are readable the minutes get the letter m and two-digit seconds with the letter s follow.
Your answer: 11h07
